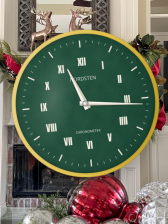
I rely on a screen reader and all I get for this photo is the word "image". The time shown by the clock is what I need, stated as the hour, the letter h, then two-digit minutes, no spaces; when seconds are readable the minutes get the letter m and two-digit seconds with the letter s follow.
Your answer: 11h16
